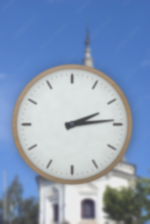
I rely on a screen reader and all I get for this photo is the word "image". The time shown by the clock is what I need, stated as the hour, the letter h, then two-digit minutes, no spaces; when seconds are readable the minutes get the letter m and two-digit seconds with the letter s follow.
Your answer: 2h14
